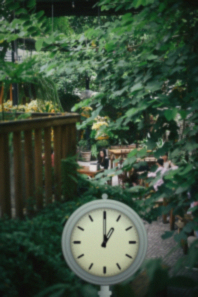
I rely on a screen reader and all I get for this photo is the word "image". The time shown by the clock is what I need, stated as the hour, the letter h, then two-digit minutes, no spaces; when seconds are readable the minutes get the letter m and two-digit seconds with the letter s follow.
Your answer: 1h00
